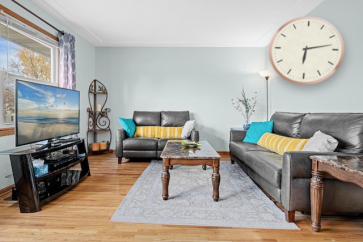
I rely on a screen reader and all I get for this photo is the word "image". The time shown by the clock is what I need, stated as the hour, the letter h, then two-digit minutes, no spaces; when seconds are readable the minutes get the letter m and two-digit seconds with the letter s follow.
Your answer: 6h13
